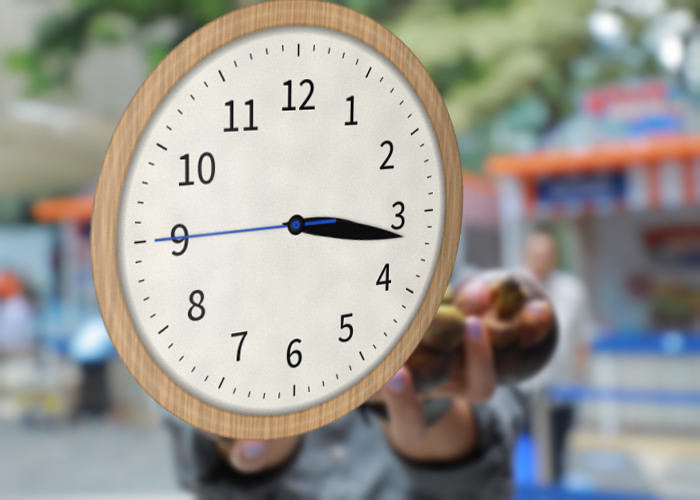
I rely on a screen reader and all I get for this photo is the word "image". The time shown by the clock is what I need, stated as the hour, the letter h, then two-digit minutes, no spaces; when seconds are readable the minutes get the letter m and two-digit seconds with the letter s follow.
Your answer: 3h16m45s
